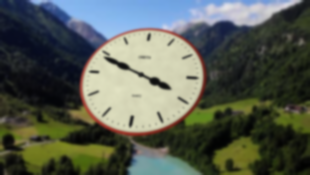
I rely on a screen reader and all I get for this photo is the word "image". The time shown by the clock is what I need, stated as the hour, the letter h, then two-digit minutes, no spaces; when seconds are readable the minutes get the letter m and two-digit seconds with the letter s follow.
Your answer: 3h49
